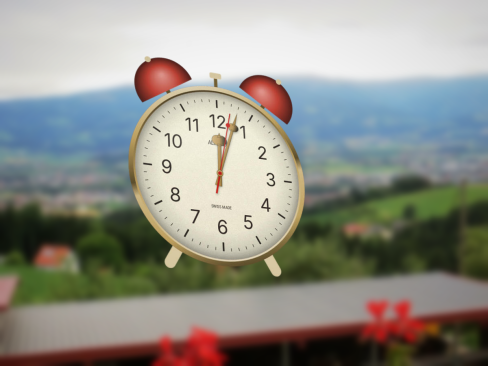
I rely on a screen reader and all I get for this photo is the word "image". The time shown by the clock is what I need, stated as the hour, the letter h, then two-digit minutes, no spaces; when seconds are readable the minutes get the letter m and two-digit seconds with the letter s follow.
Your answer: 12h03m02s
